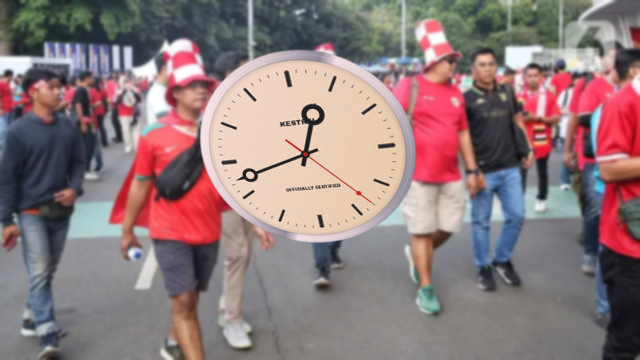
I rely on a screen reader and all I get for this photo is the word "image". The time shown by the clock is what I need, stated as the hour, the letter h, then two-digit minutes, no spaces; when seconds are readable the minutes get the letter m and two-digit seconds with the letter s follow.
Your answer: 12h42m23s
